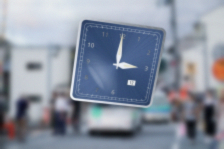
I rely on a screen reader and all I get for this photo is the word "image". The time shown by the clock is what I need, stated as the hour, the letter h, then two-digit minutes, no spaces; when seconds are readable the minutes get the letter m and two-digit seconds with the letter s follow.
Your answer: 3h00
